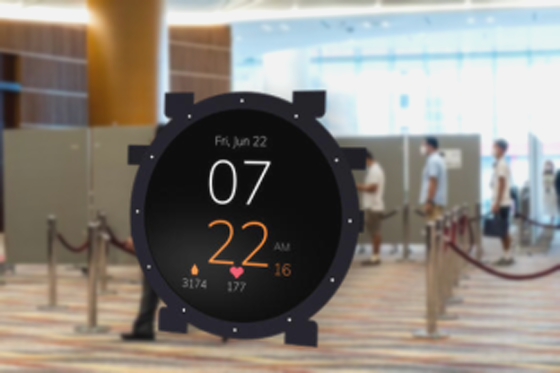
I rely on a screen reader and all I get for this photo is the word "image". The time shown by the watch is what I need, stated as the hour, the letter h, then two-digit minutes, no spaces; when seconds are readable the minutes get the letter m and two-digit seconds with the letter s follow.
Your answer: 7h22m16s
